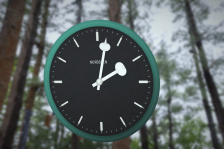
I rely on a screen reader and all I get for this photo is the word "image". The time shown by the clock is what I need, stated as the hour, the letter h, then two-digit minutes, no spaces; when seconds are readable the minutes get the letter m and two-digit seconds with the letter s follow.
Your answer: 2h02
